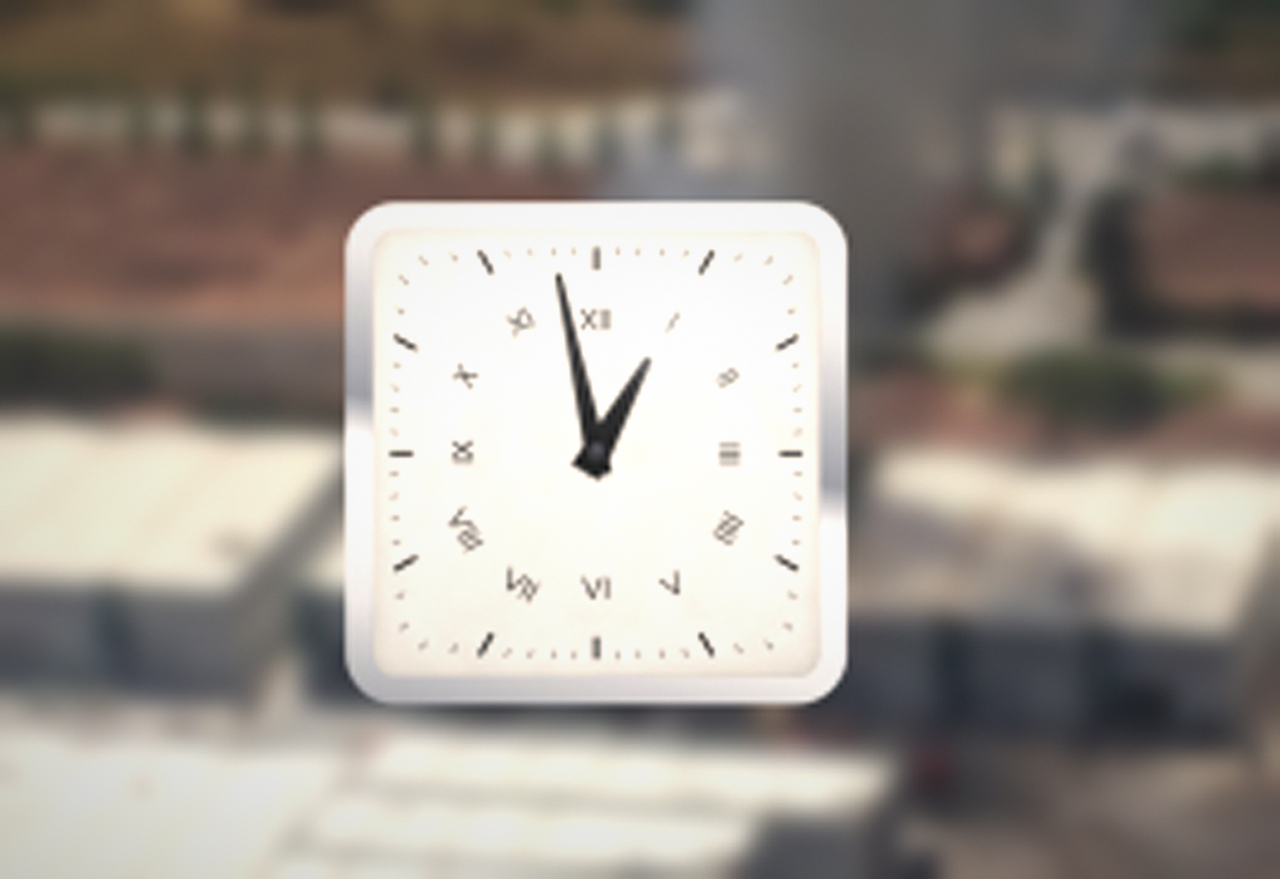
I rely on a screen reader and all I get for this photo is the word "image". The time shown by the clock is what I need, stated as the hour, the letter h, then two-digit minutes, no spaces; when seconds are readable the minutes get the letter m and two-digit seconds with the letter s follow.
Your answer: 12h58
